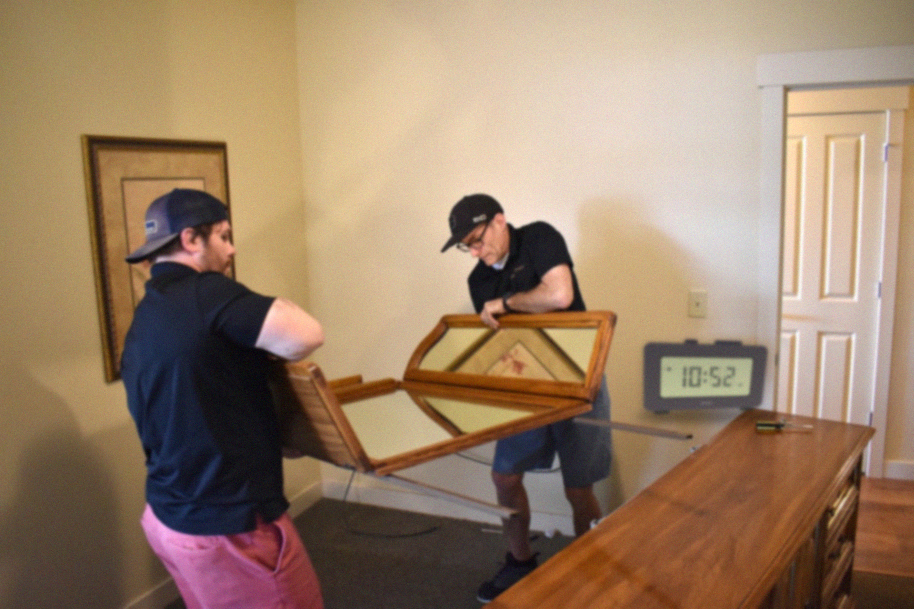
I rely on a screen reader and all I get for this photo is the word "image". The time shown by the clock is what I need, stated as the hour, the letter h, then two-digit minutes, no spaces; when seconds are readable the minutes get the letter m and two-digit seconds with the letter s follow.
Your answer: 10h52
